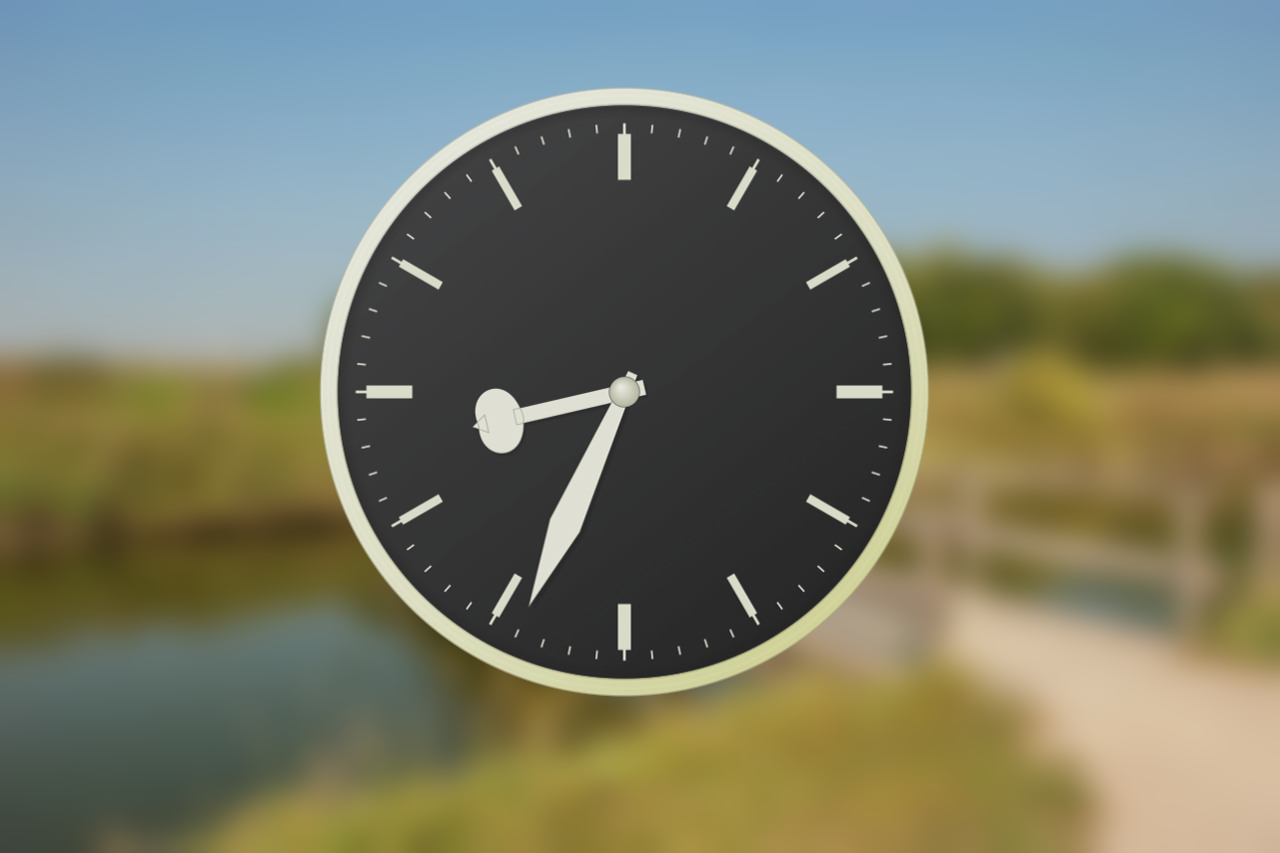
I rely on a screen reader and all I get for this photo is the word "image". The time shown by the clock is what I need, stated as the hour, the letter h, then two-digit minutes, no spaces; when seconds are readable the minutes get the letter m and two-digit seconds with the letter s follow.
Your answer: 8h34
